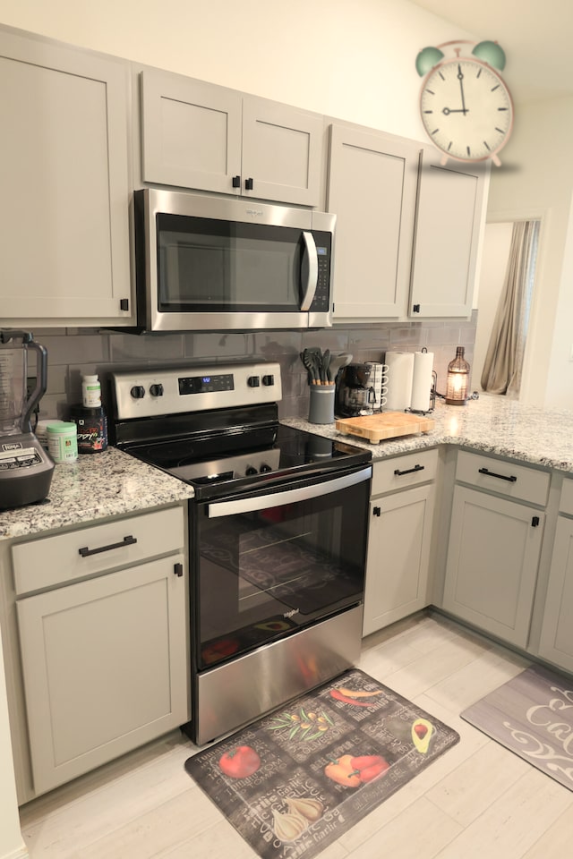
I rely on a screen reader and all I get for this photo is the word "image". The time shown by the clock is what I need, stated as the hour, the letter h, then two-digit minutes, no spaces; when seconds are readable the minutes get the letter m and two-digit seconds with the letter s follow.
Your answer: 9h00
